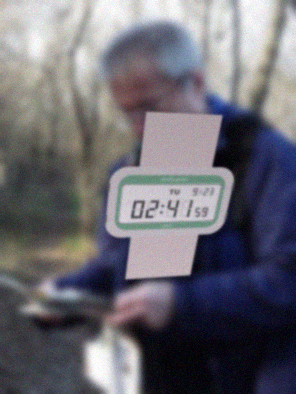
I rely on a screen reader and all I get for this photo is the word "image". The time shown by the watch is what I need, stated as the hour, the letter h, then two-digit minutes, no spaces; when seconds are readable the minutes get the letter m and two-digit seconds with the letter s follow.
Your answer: 2h41
